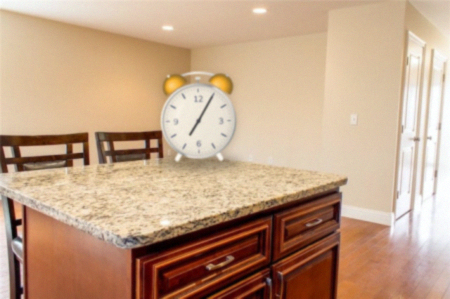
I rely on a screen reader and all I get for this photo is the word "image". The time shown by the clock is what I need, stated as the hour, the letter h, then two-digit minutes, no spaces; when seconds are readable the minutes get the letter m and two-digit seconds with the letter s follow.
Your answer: 7h05
